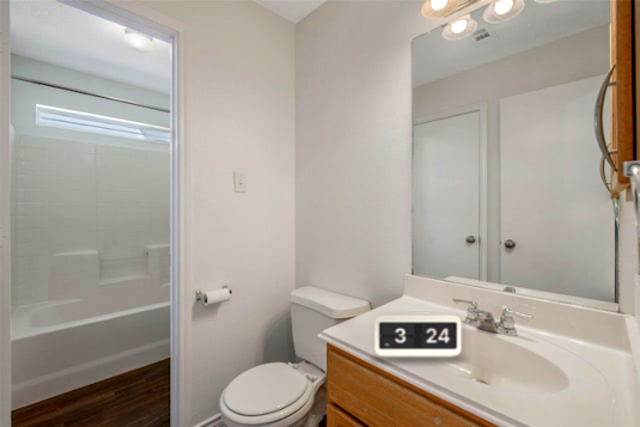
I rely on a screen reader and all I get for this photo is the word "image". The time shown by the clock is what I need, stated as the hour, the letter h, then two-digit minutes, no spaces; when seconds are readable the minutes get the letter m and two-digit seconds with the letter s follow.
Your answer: 3h24
